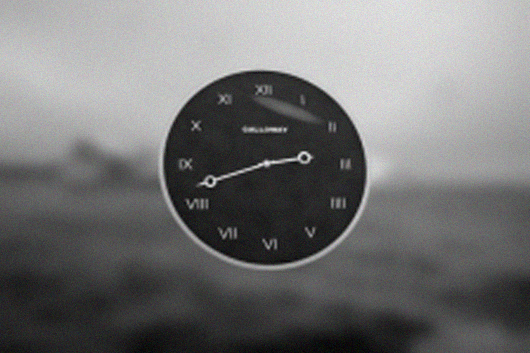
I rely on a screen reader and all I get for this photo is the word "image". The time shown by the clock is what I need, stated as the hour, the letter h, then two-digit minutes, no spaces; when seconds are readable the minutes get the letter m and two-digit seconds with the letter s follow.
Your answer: 2h42
